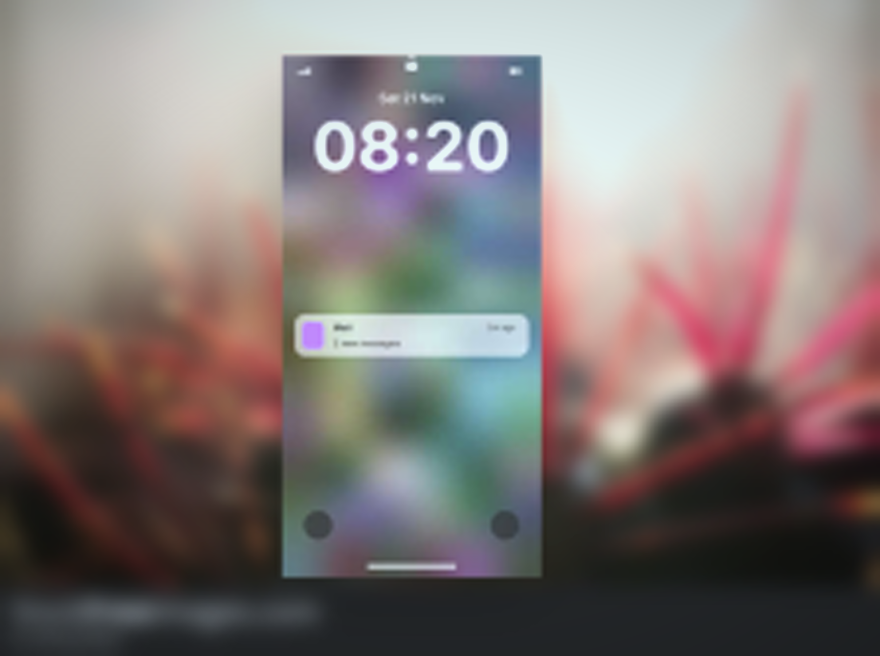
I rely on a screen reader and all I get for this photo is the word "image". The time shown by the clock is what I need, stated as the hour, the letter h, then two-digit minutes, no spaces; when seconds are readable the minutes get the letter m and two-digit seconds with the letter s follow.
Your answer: 8h20
